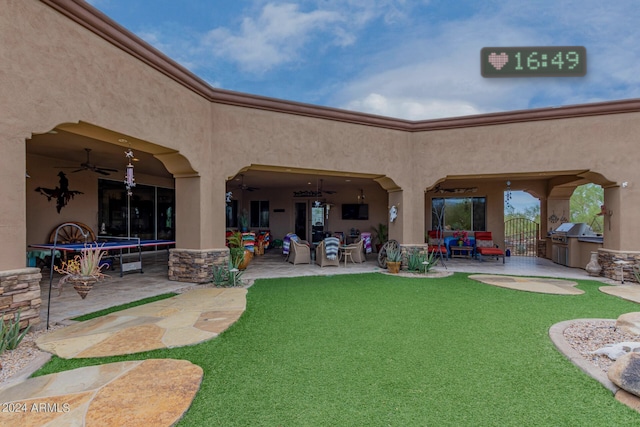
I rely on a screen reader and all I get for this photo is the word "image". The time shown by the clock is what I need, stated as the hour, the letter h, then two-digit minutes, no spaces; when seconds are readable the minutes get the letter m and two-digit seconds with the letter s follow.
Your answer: 16h49
